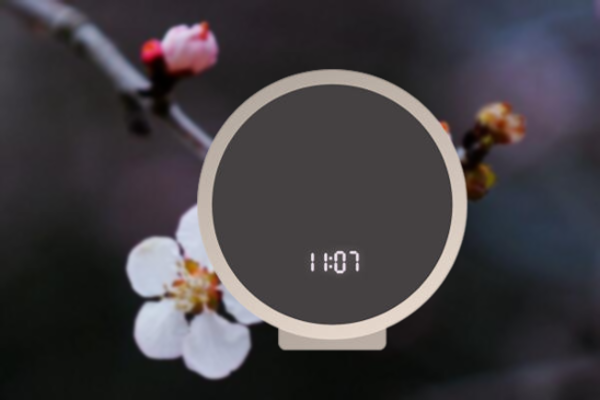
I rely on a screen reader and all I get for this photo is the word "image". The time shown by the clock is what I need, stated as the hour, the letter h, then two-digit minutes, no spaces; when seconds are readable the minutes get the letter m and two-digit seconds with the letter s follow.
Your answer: 11h07
